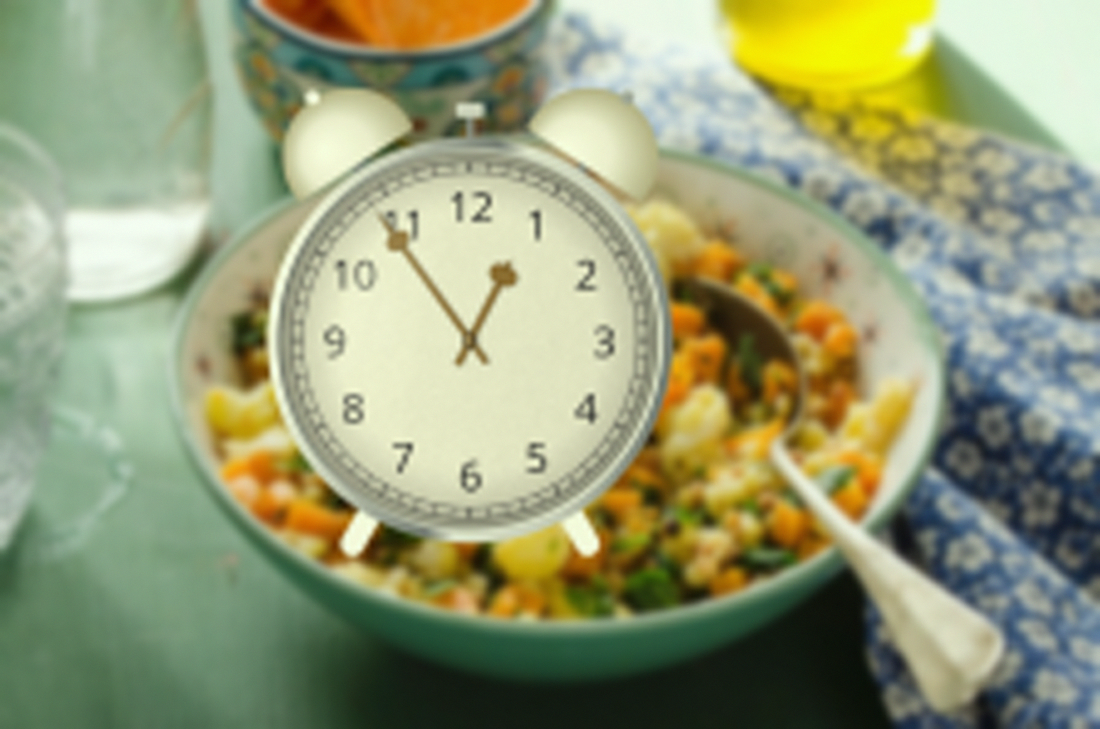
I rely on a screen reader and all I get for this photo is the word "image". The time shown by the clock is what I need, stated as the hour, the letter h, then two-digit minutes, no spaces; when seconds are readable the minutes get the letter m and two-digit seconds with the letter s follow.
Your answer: 12h54
